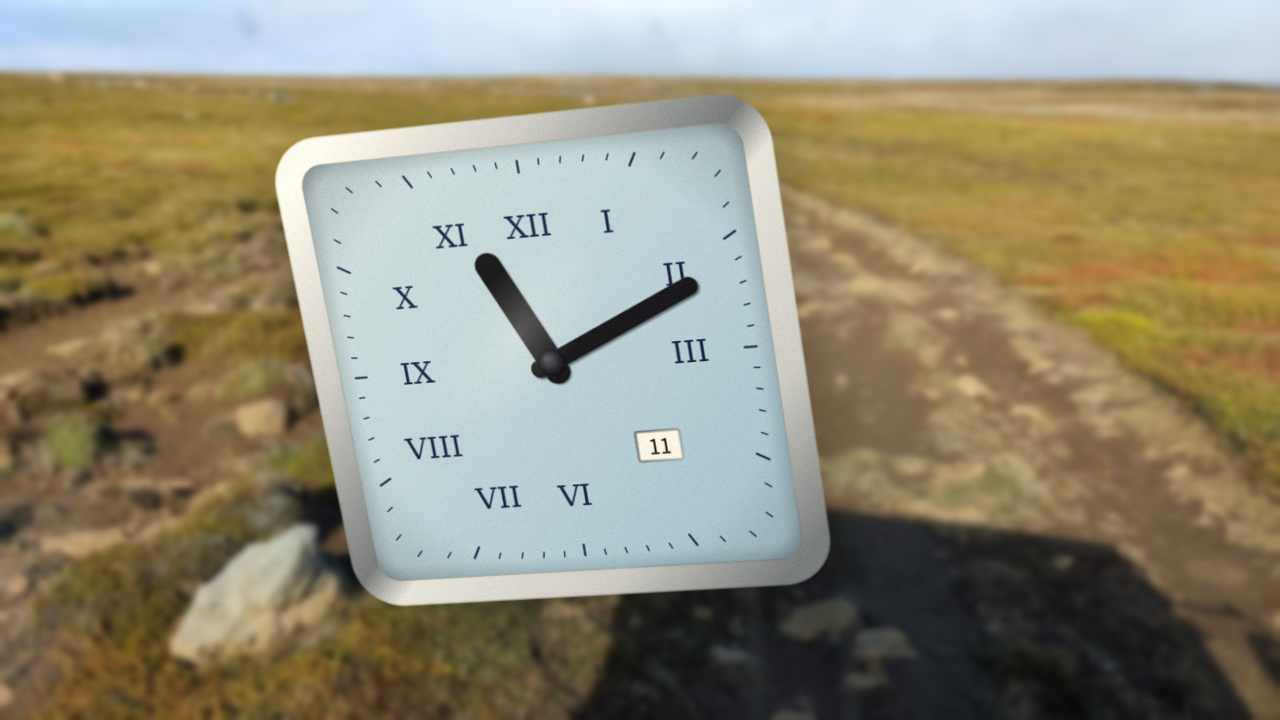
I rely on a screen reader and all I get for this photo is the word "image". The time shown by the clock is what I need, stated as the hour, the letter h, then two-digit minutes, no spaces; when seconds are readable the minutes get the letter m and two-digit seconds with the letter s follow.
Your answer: 11h11
